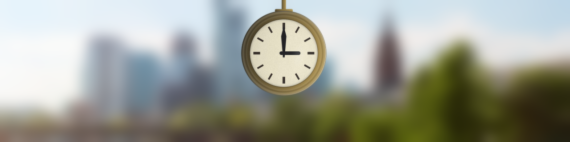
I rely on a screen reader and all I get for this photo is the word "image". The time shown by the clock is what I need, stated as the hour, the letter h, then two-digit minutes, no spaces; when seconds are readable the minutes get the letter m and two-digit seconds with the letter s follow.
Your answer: 3h00
